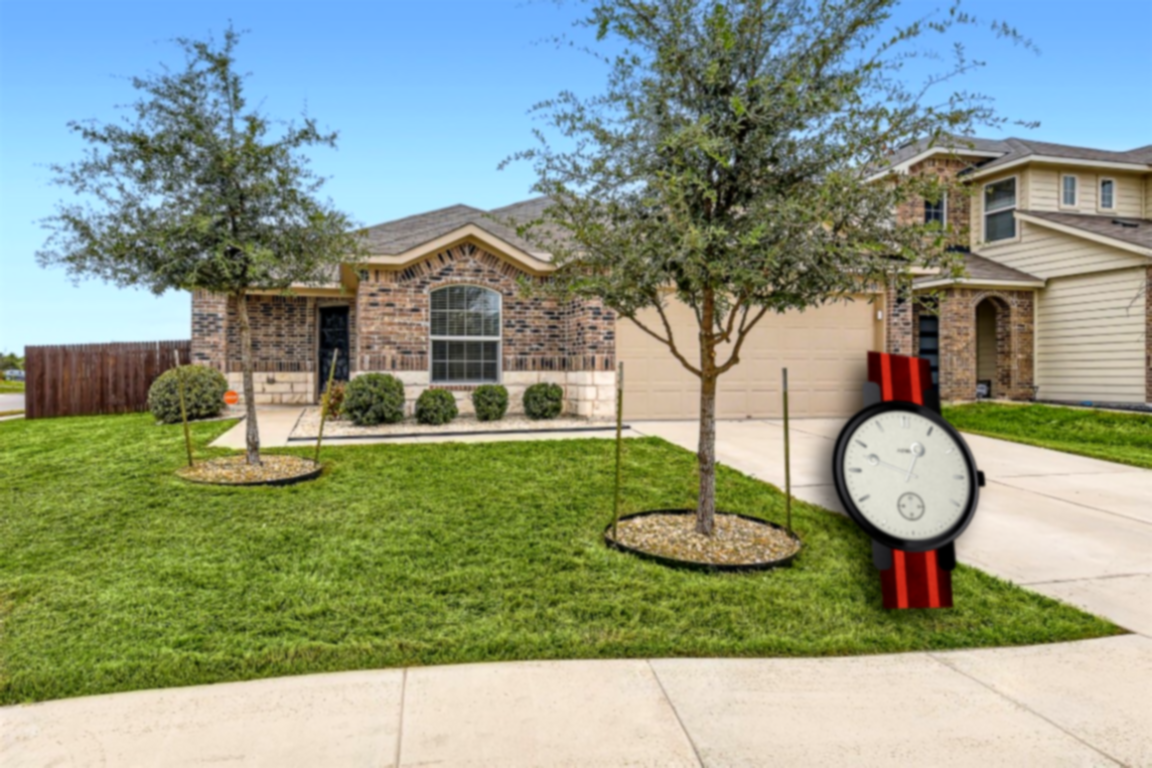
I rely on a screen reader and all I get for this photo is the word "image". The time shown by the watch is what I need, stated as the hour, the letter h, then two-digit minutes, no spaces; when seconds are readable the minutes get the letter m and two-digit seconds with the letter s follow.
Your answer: 12h48
